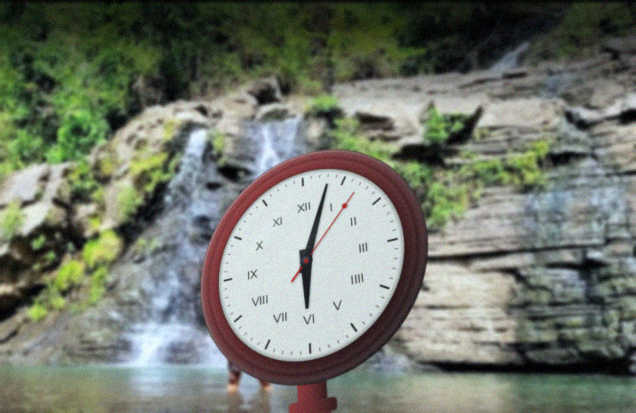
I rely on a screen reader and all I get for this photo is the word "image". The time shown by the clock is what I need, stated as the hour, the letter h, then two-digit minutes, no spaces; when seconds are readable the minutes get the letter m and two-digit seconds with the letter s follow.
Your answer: 6h03m07s
